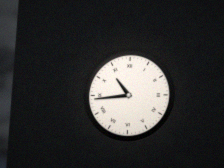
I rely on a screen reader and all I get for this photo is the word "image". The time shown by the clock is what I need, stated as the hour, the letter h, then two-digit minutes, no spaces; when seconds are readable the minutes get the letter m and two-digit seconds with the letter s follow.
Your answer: 10h44
